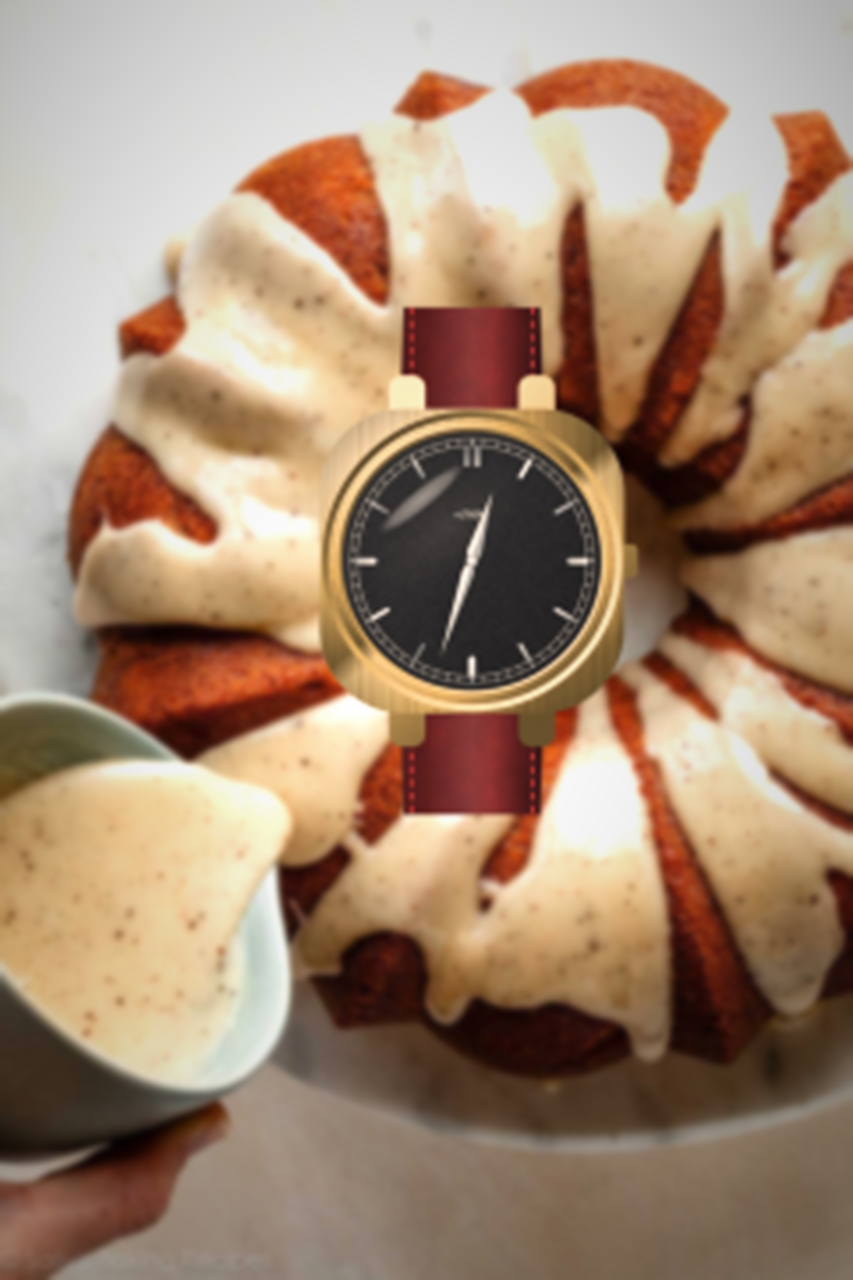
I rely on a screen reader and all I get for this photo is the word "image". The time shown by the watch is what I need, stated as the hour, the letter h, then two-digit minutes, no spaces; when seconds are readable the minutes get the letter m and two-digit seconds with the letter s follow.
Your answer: 12h33
